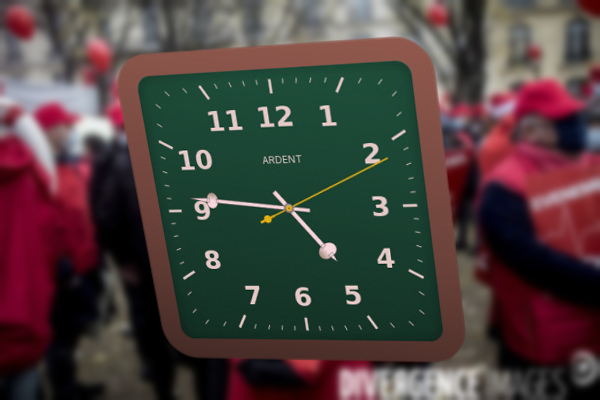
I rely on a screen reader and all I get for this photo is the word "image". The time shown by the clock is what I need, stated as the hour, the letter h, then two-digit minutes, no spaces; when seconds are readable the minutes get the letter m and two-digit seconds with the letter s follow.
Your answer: 4h46m11s
